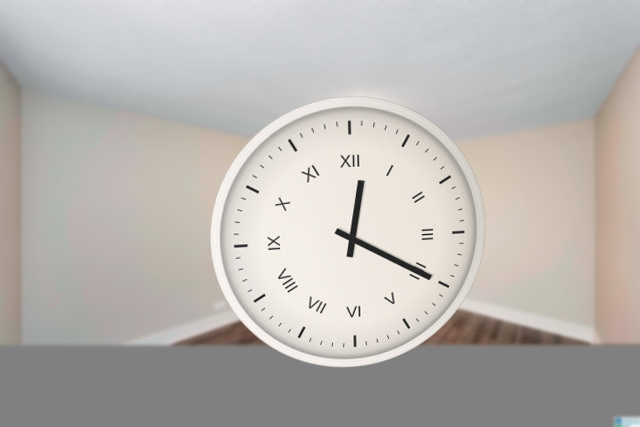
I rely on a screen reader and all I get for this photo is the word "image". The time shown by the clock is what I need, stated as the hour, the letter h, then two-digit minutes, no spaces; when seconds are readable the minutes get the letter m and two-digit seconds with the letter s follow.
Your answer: 12h20
